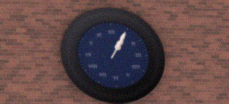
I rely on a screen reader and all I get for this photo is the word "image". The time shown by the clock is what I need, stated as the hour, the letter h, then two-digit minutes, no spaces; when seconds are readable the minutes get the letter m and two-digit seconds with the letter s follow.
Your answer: 1h05
